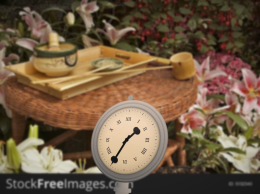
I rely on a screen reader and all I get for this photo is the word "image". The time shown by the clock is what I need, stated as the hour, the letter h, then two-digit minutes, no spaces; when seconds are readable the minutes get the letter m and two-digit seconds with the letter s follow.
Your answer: 1h35
